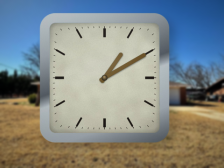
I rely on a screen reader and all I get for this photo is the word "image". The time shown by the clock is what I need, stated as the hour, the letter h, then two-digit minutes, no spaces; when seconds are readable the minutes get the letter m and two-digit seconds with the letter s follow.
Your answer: 1h10
